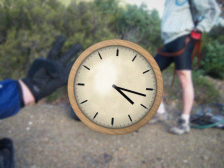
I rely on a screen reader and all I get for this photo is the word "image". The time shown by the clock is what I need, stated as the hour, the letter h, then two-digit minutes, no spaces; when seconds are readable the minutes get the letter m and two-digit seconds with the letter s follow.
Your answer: 4h17
